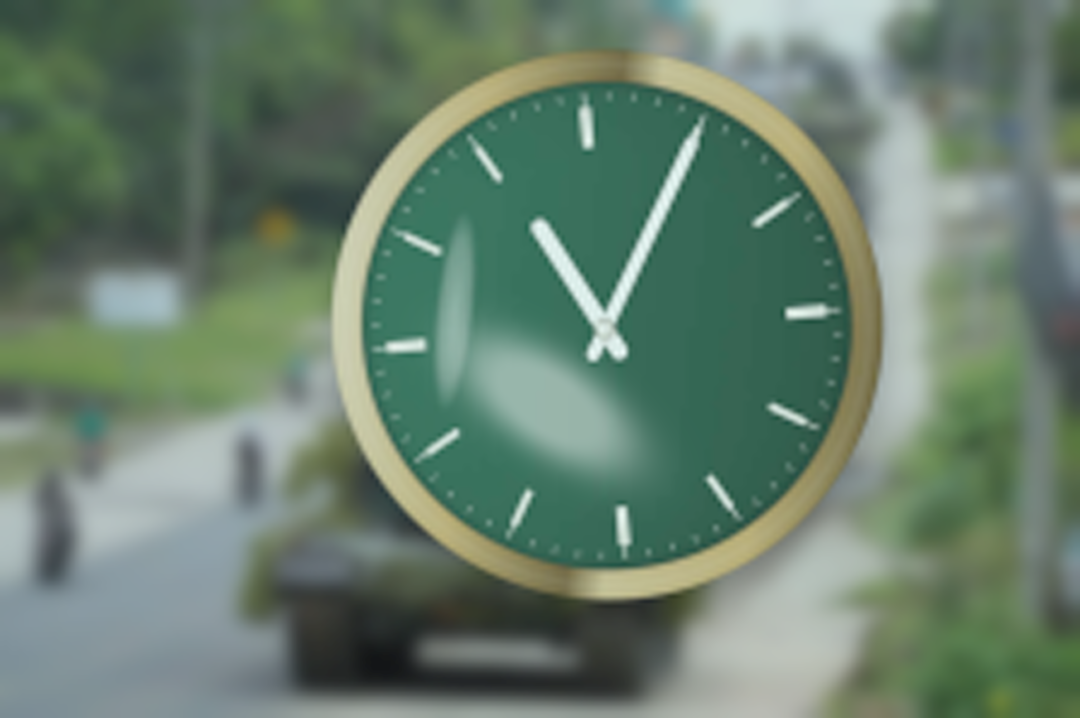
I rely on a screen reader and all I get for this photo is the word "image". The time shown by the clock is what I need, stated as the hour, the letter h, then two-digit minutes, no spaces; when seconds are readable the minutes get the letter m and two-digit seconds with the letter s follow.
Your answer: 11h05
